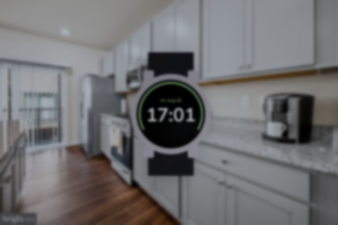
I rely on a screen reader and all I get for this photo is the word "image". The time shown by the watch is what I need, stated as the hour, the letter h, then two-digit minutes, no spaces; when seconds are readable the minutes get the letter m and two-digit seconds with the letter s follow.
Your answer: 17h01
